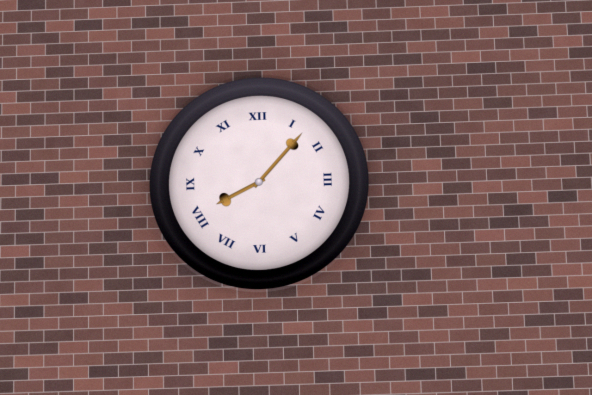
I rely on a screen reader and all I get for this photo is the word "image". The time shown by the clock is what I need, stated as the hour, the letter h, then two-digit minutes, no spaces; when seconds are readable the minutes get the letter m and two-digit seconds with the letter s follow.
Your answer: 8h07
